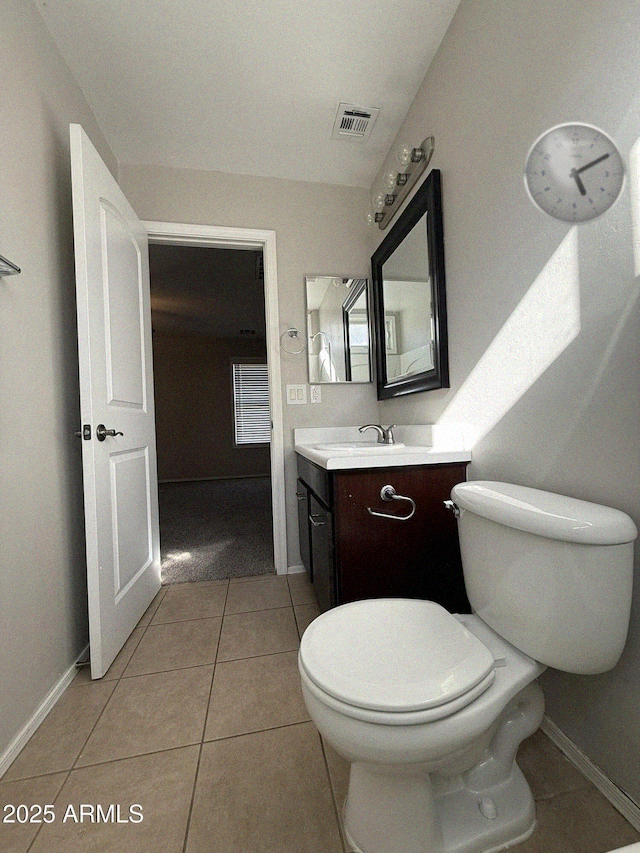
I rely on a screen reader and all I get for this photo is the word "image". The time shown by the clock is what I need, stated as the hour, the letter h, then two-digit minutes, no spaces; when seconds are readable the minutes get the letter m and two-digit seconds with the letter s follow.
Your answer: 5h10
